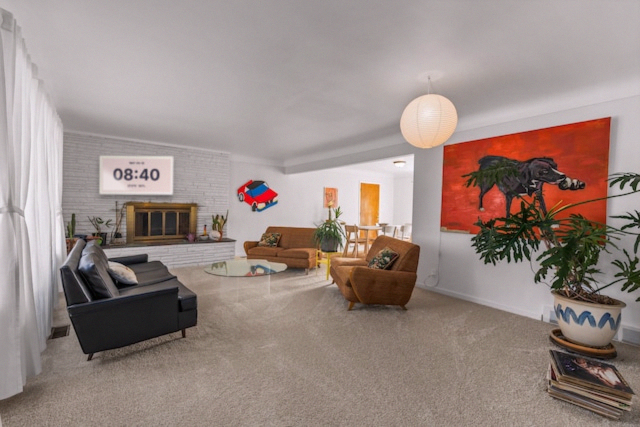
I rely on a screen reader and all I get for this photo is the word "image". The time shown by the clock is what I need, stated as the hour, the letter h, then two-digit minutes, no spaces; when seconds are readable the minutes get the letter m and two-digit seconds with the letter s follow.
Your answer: 8h40
